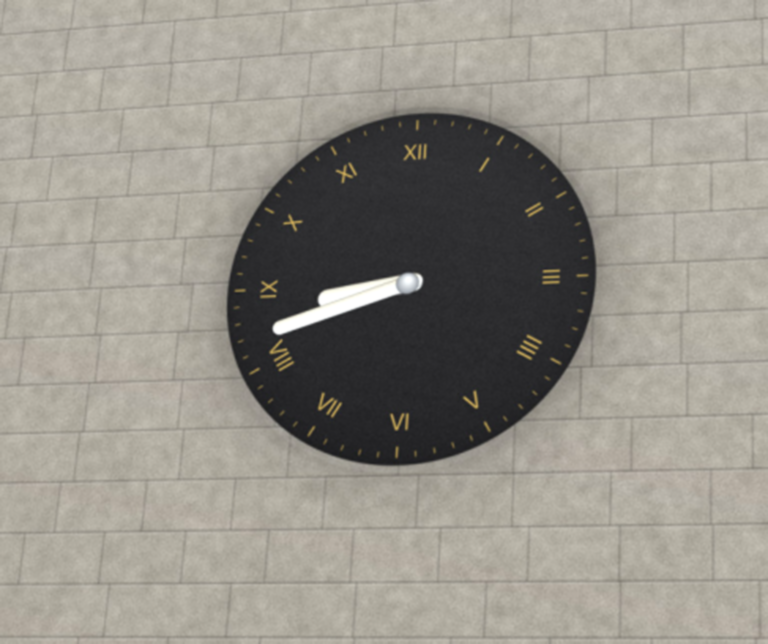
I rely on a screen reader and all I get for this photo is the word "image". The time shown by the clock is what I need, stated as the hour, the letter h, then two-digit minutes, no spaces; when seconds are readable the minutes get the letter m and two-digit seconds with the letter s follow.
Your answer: 8h42
